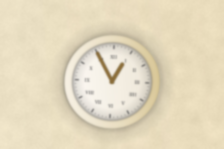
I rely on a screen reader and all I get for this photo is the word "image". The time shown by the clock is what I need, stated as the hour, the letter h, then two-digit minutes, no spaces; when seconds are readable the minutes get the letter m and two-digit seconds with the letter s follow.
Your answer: 12h55
